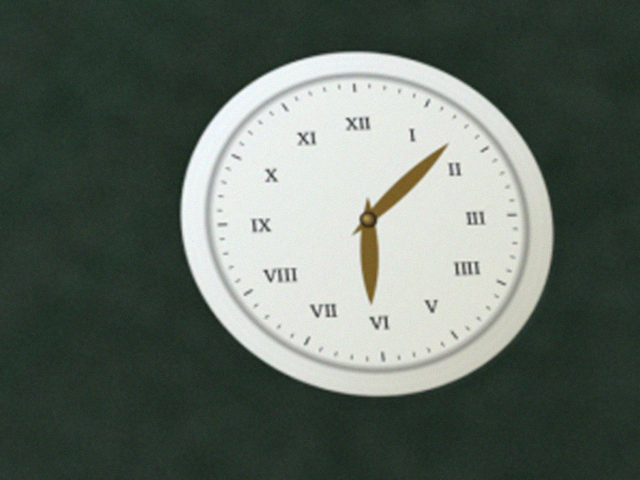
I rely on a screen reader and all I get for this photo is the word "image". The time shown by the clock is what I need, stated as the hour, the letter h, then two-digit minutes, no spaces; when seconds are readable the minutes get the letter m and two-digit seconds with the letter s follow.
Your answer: 6h08
